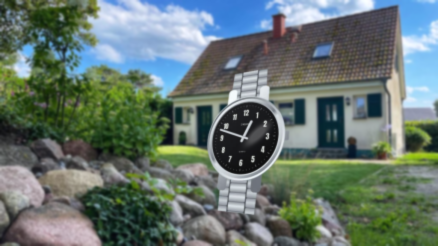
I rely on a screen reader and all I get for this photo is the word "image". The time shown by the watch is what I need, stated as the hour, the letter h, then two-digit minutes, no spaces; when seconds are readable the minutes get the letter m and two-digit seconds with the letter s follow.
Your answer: 12h48
